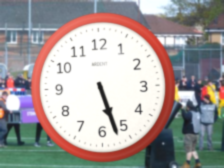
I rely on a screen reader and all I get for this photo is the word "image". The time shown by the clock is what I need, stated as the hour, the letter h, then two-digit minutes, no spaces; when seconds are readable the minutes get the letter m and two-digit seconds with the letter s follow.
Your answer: 5h27
